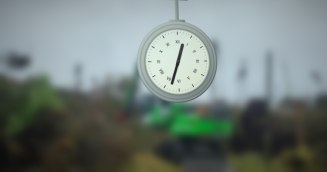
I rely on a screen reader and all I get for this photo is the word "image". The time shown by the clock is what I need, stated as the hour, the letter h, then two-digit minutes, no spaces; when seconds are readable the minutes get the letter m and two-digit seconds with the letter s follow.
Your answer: 12h33
